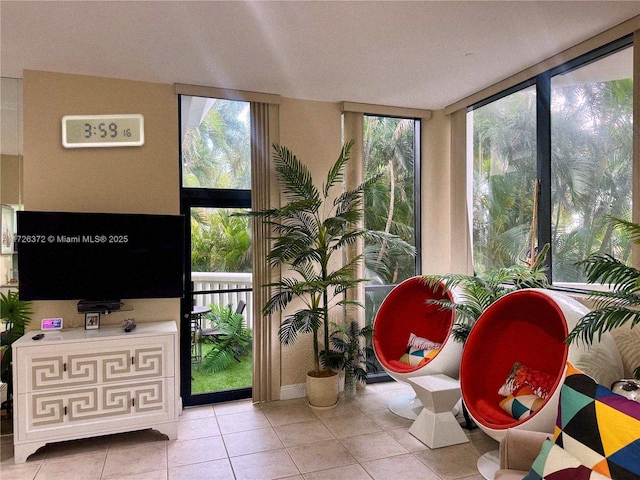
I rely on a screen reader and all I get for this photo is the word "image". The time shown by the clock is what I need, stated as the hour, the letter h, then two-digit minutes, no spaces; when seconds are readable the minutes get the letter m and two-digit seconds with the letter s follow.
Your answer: 3h59
